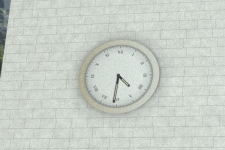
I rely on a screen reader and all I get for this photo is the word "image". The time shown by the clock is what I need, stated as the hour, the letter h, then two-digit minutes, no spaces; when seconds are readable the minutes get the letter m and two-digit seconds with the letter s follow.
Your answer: 4h31
